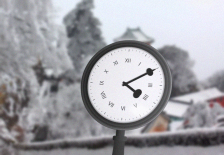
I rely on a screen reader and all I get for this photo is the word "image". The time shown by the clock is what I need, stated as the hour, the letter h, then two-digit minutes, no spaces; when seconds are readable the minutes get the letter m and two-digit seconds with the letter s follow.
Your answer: 4h10
